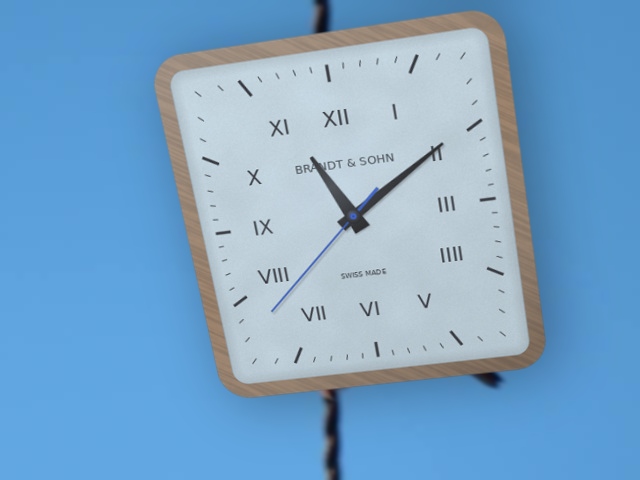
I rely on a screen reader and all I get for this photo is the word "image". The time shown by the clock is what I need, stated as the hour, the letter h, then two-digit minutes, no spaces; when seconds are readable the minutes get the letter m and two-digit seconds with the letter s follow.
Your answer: 11h09m38s
